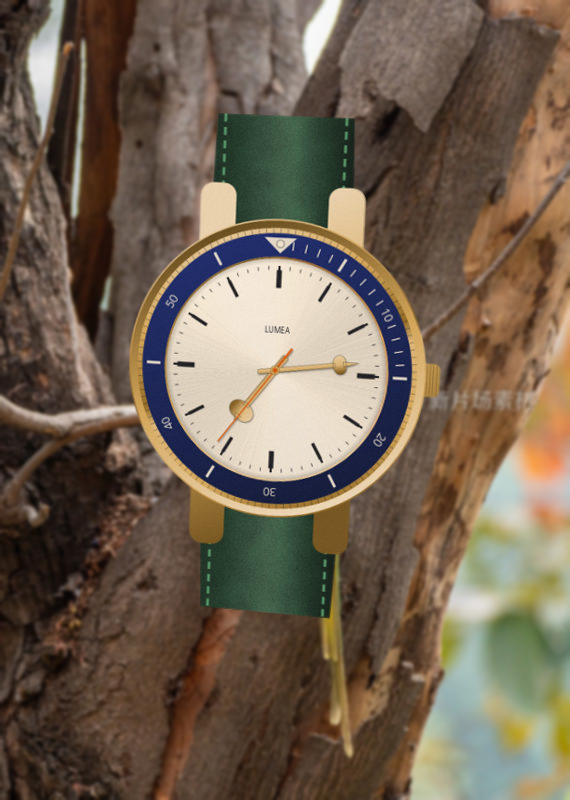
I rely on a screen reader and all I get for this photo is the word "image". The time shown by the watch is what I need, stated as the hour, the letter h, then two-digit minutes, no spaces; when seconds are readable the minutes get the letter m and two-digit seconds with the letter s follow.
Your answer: 7h13m36s
